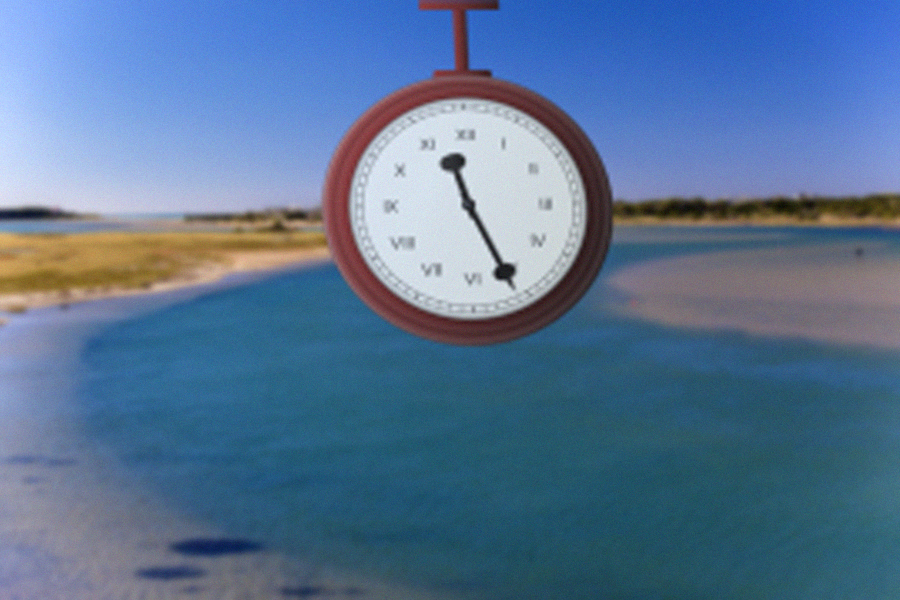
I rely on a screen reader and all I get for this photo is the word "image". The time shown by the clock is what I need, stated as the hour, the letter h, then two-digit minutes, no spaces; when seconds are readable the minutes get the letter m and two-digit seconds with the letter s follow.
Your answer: 11h26
